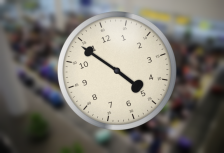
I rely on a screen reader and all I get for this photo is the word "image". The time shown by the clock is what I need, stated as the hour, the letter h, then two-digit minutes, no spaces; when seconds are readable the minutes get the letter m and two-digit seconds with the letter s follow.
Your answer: 4h54
